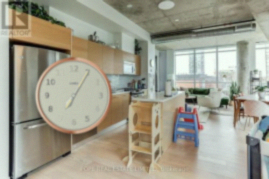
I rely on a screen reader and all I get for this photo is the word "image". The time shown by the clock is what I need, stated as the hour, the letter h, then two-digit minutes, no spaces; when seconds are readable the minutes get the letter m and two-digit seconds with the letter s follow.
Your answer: 7h05
